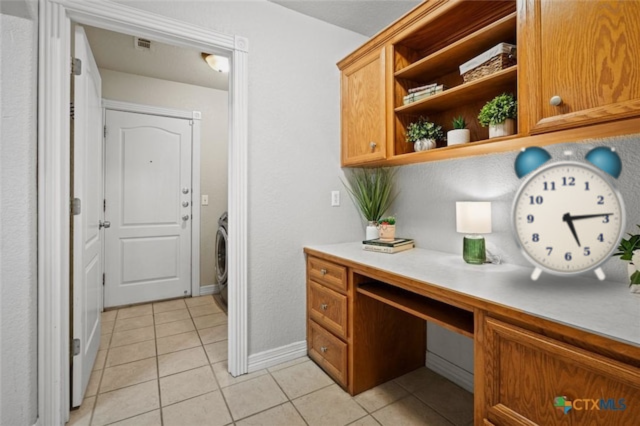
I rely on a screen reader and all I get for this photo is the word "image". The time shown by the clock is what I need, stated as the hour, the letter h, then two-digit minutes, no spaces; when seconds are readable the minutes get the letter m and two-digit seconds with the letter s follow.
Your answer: 5h14
